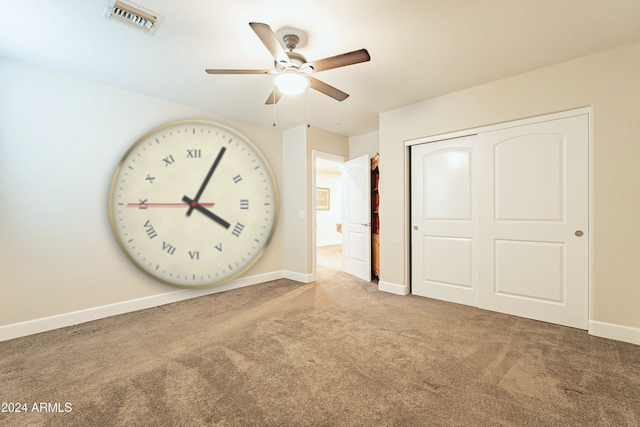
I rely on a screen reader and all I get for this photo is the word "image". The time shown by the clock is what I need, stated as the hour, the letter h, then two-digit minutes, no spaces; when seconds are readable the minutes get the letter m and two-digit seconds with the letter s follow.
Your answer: 4h04m45s
